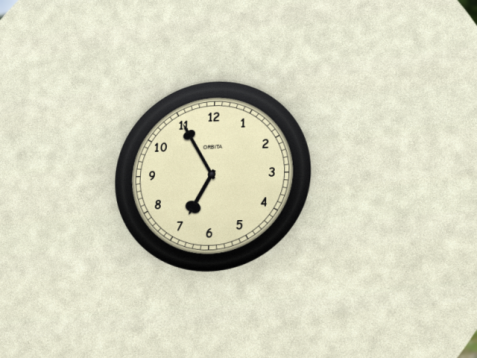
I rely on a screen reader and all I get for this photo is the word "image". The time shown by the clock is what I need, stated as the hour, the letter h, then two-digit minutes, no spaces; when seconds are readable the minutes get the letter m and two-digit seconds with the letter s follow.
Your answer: 6h55
